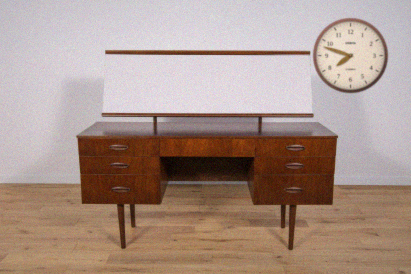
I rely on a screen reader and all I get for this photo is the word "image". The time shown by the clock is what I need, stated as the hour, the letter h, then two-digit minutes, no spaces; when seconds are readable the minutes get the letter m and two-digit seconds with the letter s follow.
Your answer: 7h48
